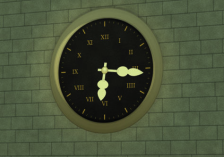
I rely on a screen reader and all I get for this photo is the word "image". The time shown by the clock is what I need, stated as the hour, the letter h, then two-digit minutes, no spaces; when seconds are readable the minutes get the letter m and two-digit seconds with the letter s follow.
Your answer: 6h16
